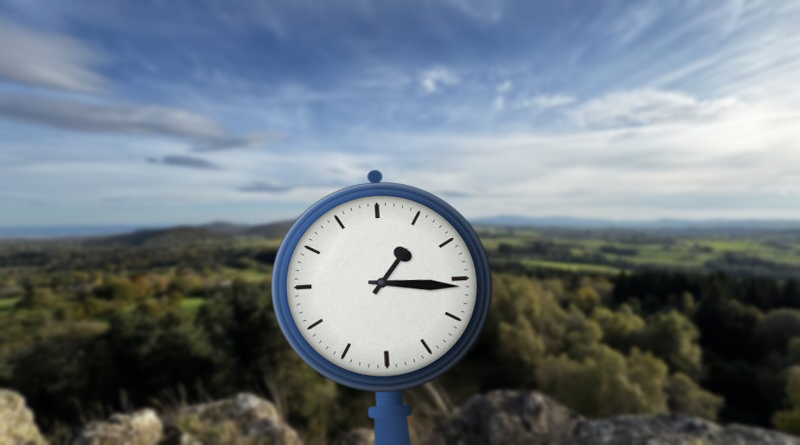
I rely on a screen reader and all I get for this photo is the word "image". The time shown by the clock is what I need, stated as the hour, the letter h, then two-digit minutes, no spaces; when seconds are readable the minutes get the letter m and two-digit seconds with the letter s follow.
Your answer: 1h16
